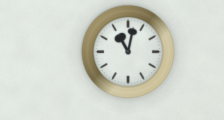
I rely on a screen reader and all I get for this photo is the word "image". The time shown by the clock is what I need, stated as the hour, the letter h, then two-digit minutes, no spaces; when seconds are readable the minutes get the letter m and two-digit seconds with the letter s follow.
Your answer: 11h02
